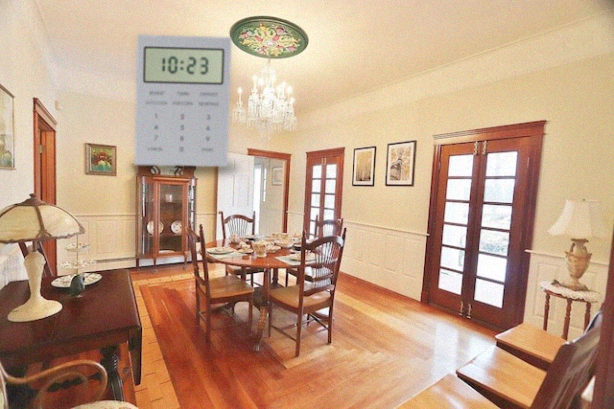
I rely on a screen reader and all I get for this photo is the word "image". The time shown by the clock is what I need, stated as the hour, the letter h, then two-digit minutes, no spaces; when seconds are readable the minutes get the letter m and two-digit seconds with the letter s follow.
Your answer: 10h23
